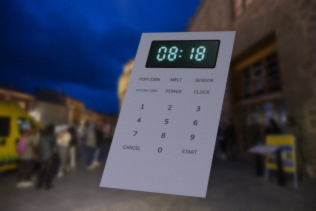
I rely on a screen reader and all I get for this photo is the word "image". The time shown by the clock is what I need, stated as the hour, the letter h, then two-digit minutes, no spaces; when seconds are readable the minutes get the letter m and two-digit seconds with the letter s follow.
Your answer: 8h18
